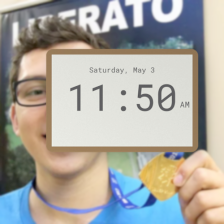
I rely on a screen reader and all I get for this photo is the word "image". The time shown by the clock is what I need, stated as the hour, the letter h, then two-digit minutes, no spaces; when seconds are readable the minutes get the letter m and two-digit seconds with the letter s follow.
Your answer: 11h50
